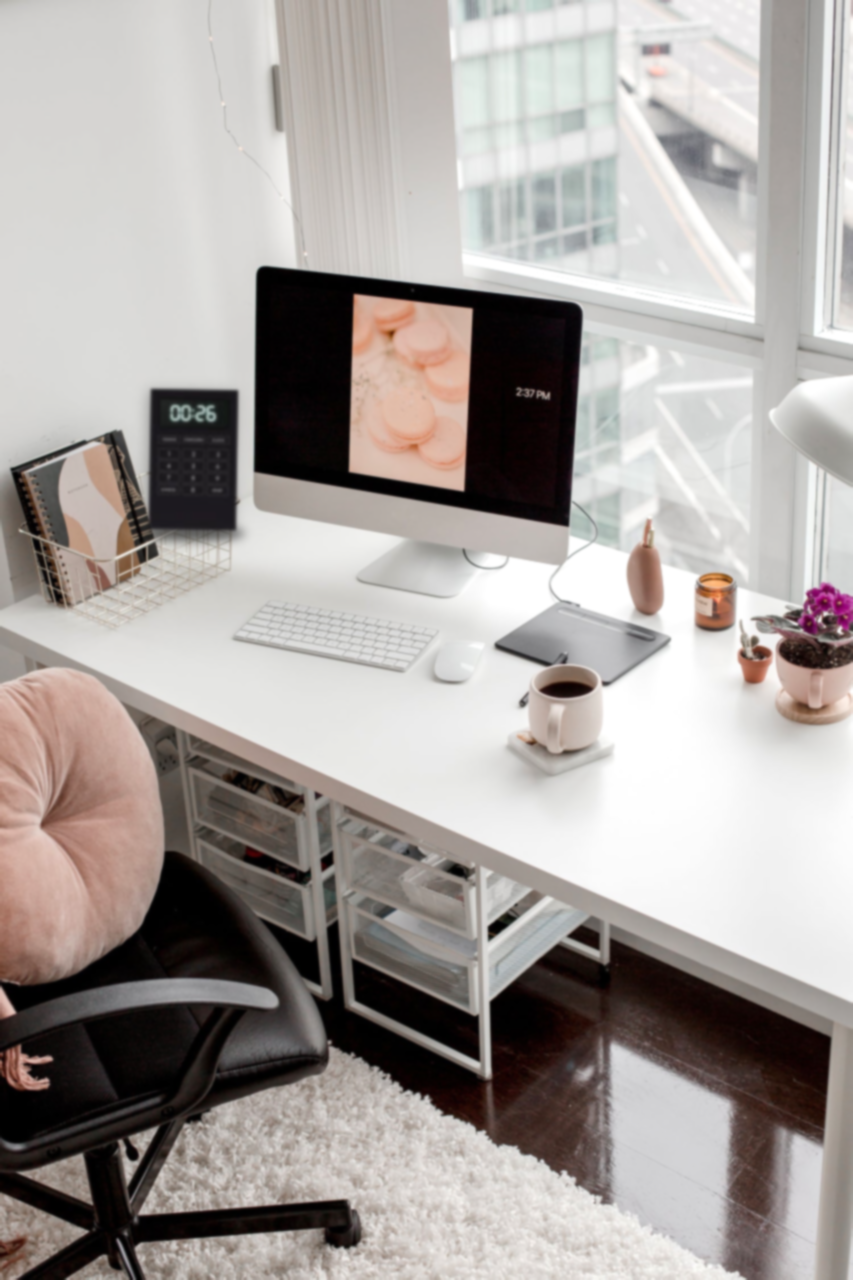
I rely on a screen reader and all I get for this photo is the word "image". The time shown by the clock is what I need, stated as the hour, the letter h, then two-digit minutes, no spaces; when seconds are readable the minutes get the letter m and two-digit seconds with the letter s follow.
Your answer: 0h26
